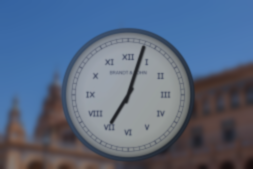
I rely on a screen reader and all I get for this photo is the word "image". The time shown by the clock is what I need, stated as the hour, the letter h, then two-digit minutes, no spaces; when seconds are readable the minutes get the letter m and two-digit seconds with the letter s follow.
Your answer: 7h03
